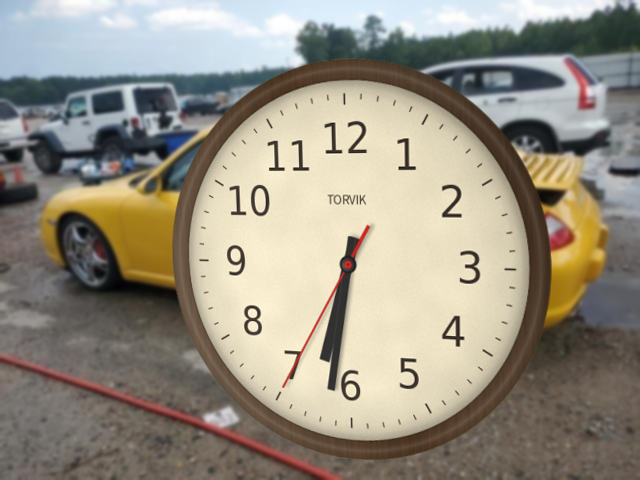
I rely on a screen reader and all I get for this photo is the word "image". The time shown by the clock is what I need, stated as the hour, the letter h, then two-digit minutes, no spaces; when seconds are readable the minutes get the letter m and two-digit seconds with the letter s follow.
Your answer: 6h31m35s
